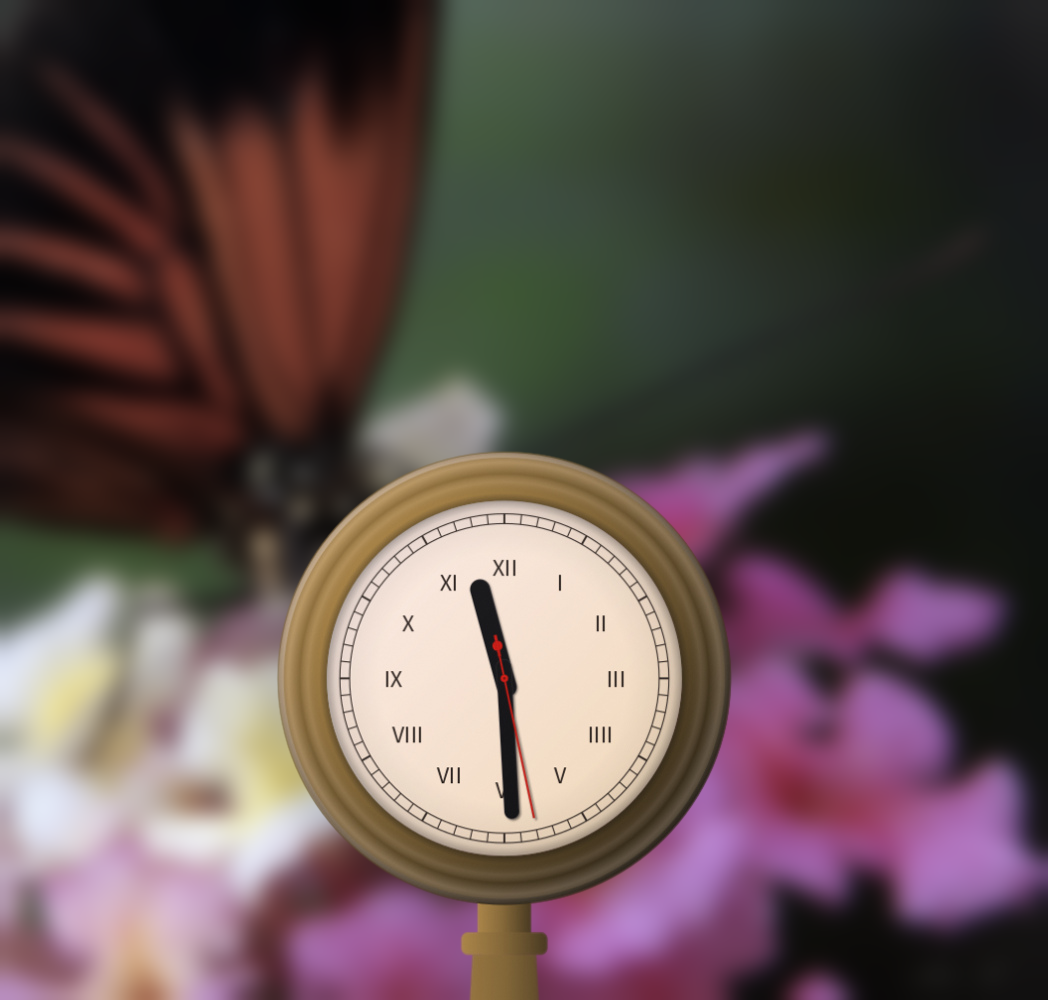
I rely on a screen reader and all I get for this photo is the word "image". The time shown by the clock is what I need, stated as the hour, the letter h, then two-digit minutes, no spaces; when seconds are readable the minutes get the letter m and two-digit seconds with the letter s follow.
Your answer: 11h29m28s
